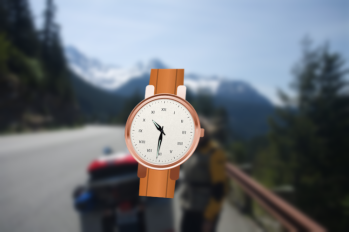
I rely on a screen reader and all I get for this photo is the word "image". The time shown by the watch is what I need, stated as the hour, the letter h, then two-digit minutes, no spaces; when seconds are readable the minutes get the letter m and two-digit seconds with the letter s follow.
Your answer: 10h31
